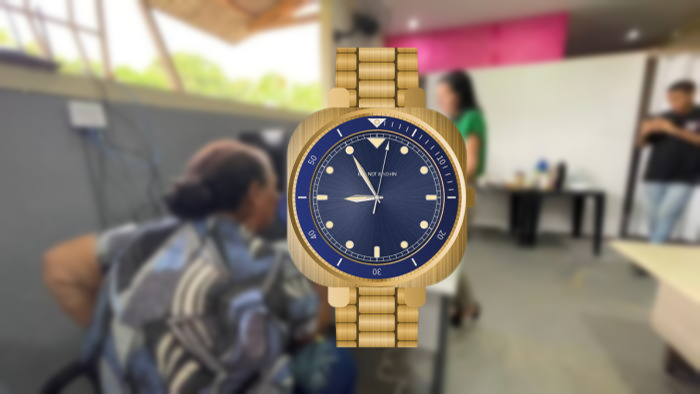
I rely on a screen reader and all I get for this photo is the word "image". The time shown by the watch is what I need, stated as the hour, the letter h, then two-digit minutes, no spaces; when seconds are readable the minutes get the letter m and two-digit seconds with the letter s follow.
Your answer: 8h55m02s
